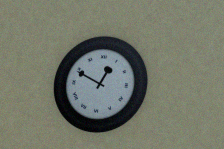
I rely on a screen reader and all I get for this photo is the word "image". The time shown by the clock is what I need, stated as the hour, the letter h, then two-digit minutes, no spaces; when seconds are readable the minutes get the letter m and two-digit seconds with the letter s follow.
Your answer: 12h49
